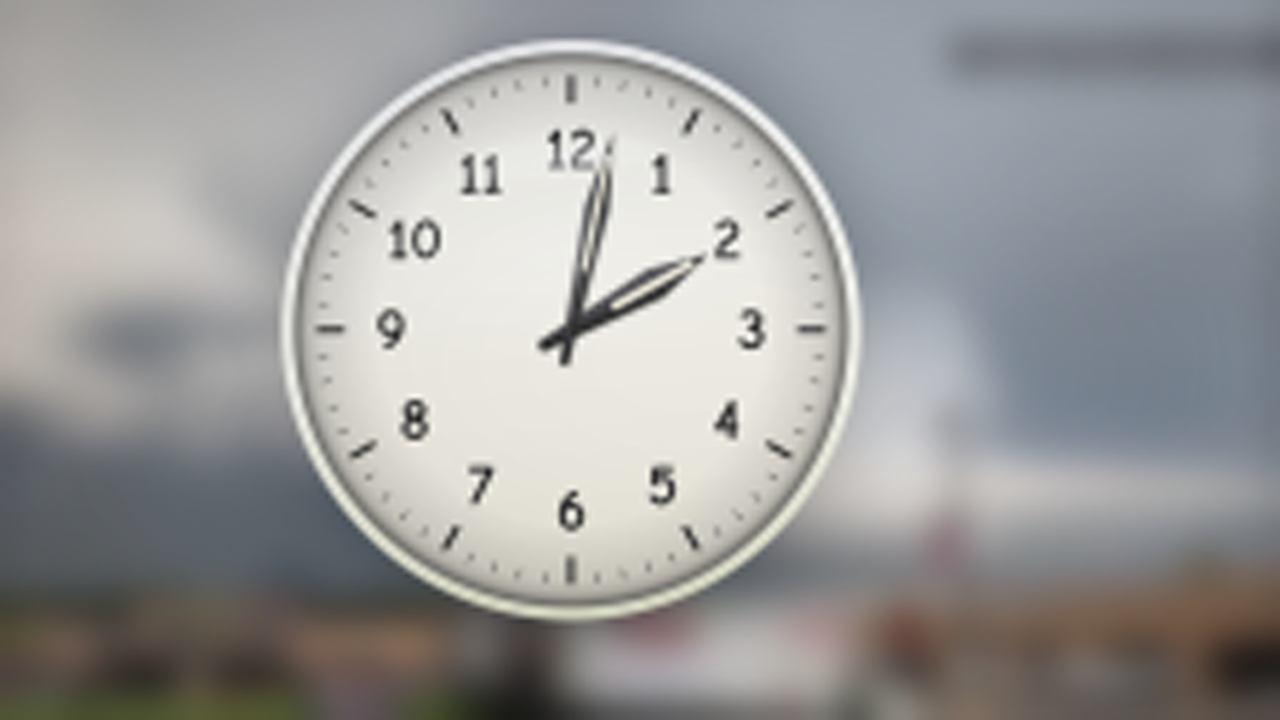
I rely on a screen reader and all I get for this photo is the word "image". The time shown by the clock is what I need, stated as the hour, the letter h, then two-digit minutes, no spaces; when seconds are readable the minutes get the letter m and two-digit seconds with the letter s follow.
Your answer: 2h02
